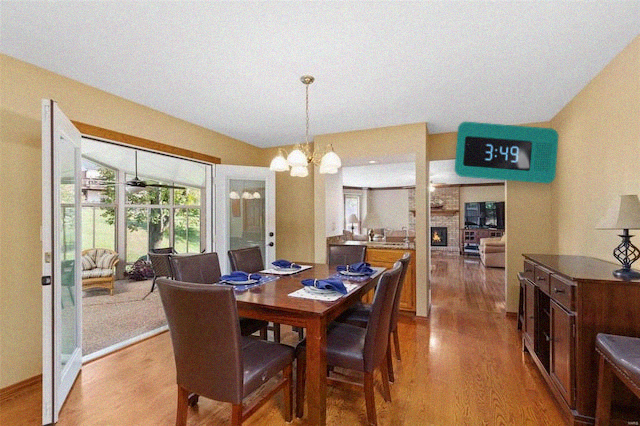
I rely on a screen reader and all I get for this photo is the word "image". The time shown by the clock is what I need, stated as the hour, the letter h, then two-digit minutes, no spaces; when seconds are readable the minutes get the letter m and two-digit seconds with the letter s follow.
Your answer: 3h49
